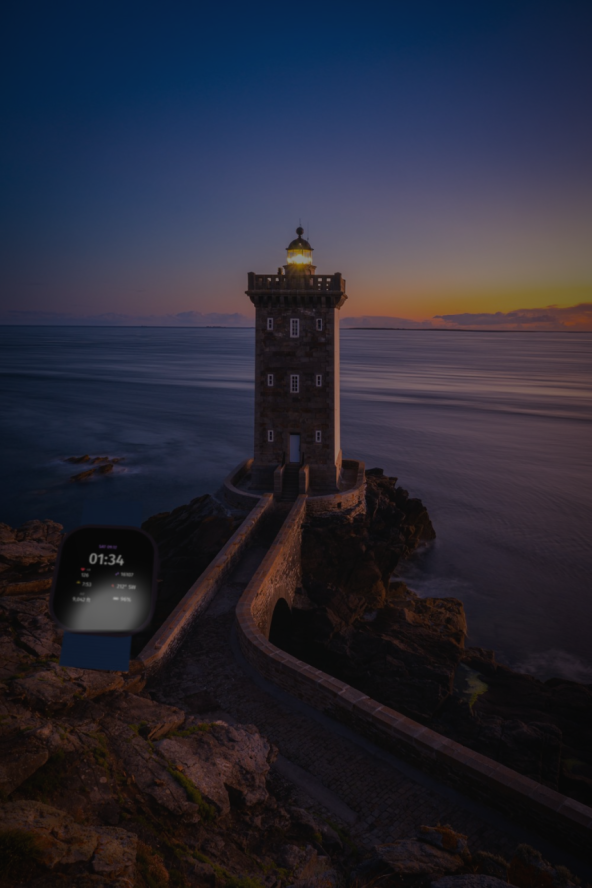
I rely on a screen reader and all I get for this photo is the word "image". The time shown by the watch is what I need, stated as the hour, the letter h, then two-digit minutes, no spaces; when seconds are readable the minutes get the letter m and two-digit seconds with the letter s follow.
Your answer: 1h34
